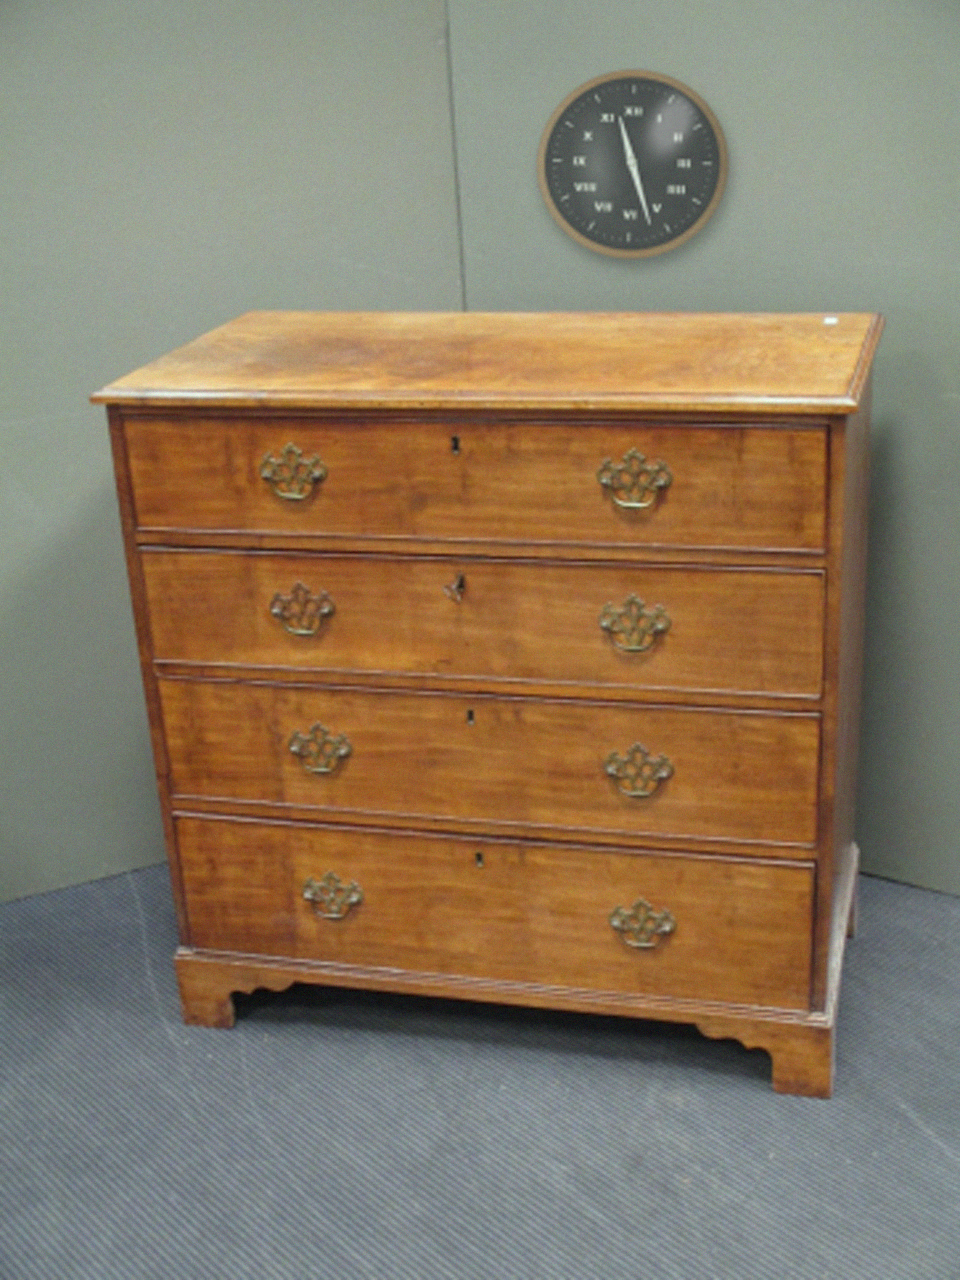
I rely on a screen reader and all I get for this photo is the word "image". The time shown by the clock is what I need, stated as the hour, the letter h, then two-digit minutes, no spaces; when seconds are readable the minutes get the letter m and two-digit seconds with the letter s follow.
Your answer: 11h27
